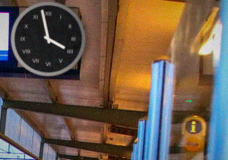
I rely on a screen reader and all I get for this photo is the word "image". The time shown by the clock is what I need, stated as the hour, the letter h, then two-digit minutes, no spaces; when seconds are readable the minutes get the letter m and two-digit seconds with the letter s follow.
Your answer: 3h58
